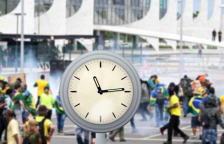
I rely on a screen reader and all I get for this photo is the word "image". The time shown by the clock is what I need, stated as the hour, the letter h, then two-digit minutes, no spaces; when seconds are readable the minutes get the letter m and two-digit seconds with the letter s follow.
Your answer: 11h14
